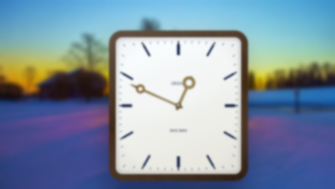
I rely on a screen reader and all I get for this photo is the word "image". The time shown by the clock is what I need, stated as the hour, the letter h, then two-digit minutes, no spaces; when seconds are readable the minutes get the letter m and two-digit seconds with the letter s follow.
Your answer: 12h49
